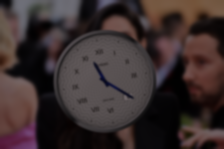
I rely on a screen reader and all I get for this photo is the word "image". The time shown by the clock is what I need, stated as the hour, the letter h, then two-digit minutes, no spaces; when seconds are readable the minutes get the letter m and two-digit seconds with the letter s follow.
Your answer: 11h22
